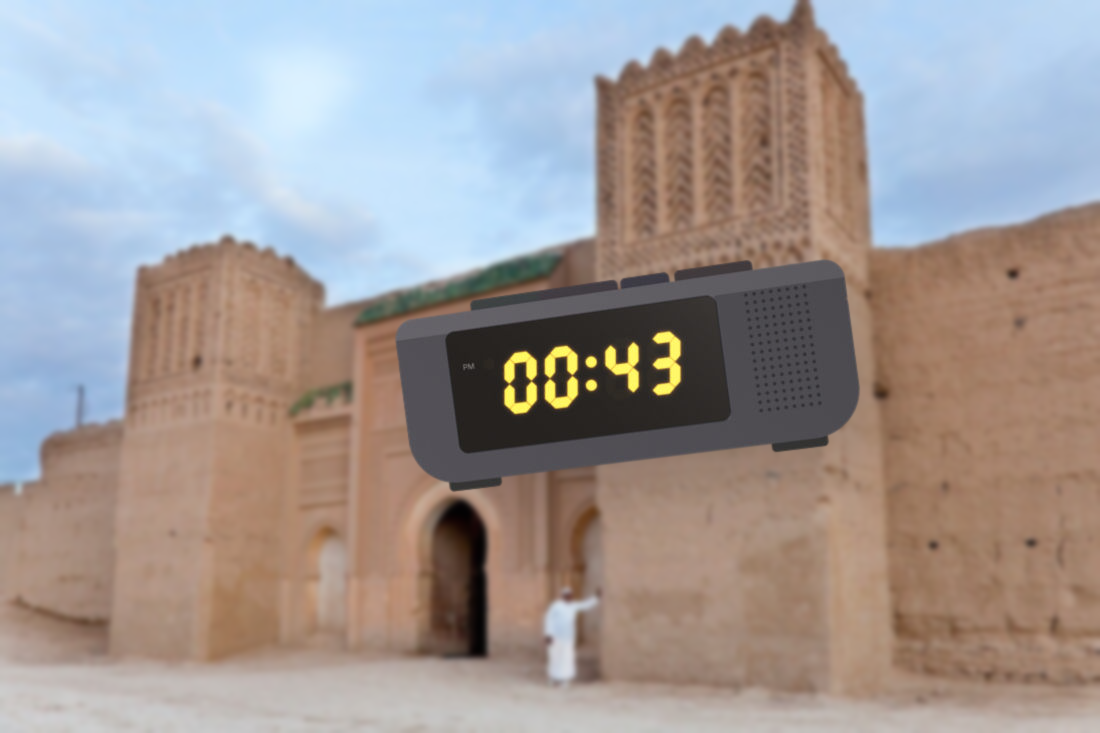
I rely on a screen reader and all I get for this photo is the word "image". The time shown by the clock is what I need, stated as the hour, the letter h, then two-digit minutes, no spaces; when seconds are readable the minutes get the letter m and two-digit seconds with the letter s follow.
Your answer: 0h43
